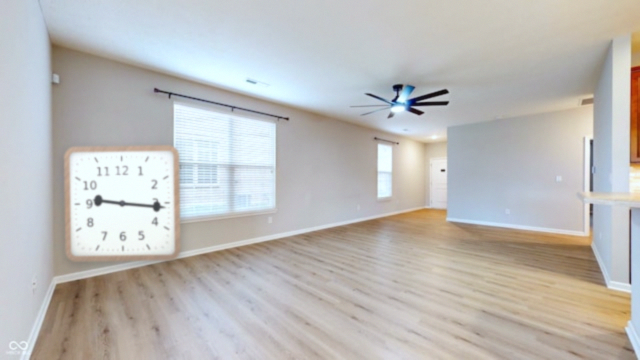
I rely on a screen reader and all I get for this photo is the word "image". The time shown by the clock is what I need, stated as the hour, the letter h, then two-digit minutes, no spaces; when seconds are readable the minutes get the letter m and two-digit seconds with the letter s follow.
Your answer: 9h16
